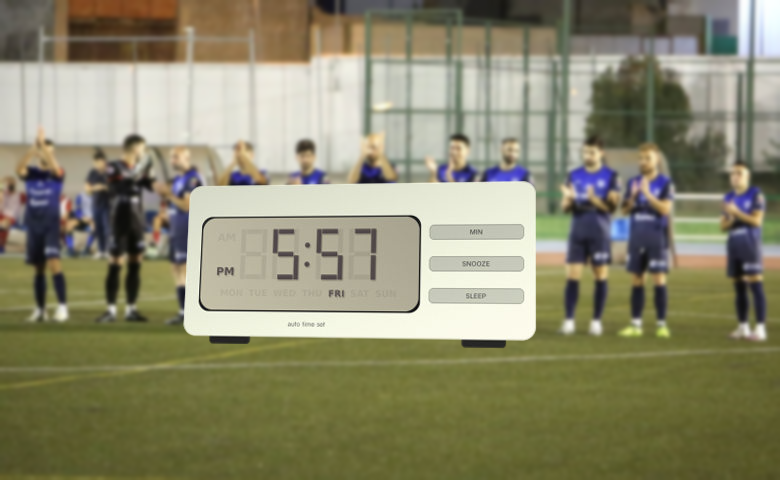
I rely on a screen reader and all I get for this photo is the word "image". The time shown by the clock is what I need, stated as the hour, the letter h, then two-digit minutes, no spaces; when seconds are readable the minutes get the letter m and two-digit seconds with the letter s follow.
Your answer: 5h57
